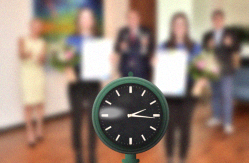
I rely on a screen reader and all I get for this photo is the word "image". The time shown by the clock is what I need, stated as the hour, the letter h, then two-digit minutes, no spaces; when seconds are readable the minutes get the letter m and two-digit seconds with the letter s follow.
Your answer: 2h16
